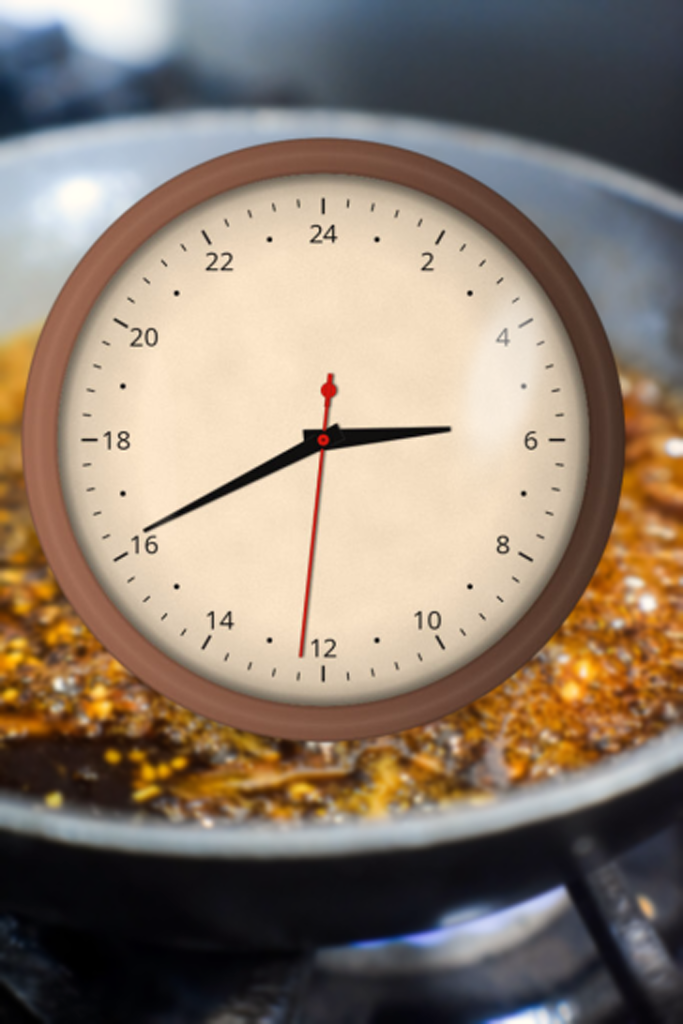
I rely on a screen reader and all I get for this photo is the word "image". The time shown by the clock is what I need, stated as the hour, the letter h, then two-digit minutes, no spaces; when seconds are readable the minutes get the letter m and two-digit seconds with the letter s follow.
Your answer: 5h40m31s
